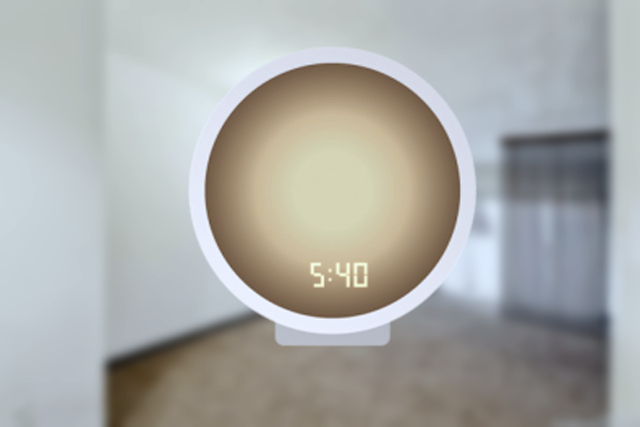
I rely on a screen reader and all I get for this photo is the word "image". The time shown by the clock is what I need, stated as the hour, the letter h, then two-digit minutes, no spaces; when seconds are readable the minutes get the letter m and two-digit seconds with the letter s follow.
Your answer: 5h40
